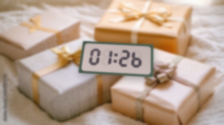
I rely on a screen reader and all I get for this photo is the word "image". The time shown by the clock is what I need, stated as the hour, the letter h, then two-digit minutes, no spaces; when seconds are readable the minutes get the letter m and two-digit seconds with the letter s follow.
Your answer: 1h26
